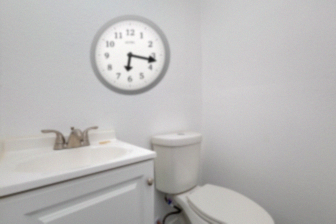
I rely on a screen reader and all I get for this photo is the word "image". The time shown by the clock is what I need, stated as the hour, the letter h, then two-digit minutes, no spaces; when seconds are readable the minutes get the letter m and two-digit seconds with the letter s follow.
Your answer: 6h17
